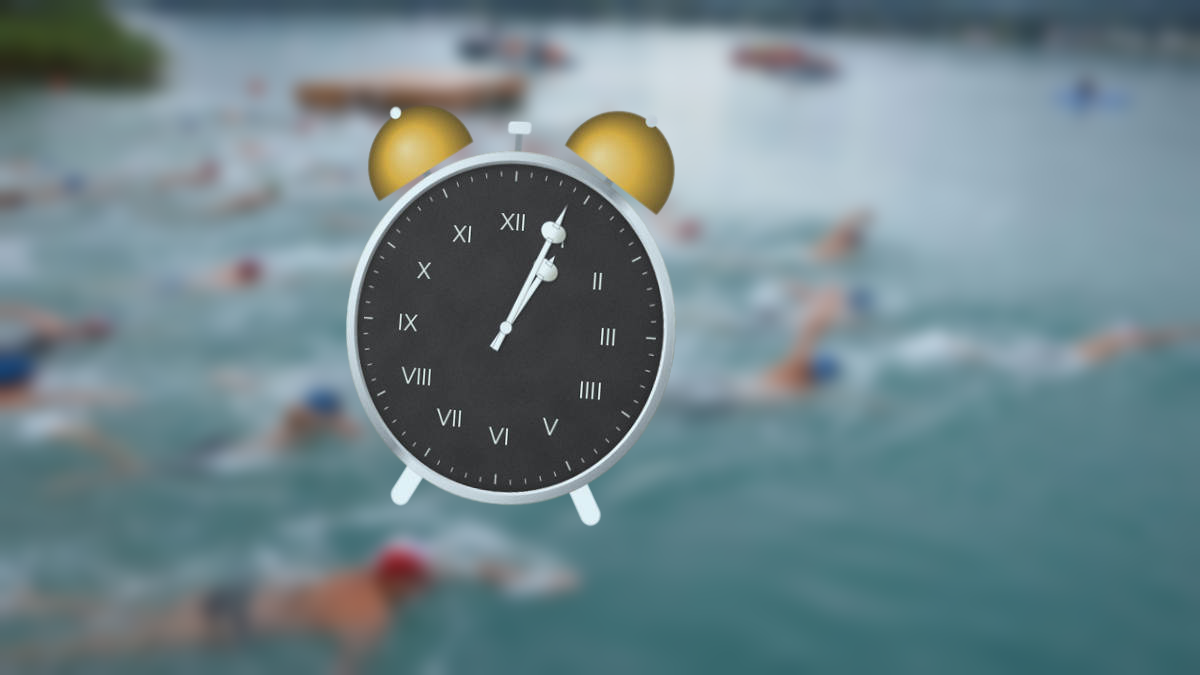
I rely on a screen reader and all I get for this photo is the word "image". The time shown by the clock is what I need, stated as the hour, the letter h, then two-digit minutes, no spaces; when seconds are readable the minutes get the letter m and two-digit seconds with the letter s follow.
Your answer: 1h04
